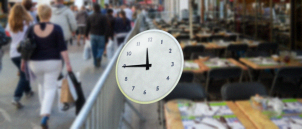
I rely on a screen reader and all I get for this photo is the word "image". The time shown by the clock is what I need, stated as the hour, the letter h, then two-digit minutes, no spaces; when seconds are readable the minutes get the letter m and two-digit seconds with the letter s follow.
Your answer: 11h45
